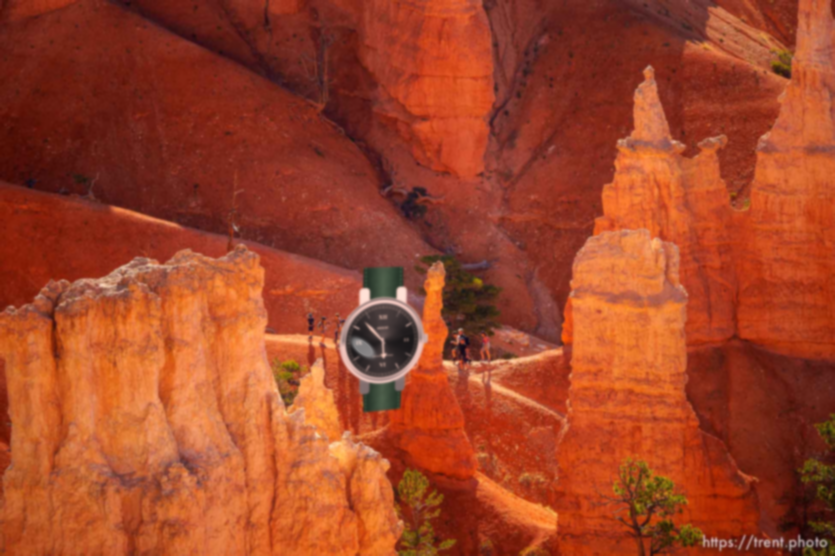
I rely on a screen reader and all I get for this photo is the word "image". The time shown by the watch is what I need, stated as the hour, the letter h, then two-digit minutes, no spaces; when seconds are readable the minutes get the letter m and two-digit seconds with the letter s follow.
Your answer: 5h53
